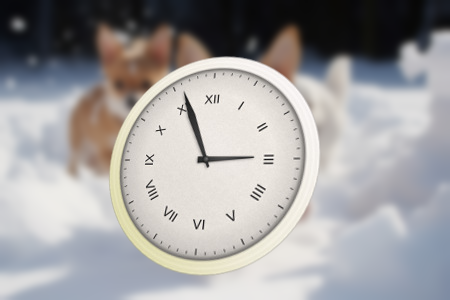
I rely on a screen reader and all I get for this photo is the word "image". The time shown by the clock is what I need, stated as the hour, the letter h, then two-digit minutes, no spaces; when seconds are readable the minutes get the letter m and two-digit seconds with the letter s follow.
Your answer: 2h56
